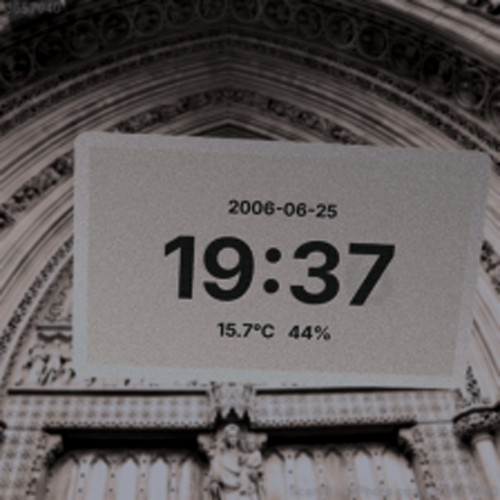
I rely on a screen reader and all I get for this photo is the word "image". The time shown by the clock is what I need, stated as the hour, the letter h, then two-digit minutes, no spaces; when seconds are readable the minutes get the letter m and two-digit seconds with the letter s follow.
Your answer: 19h37
